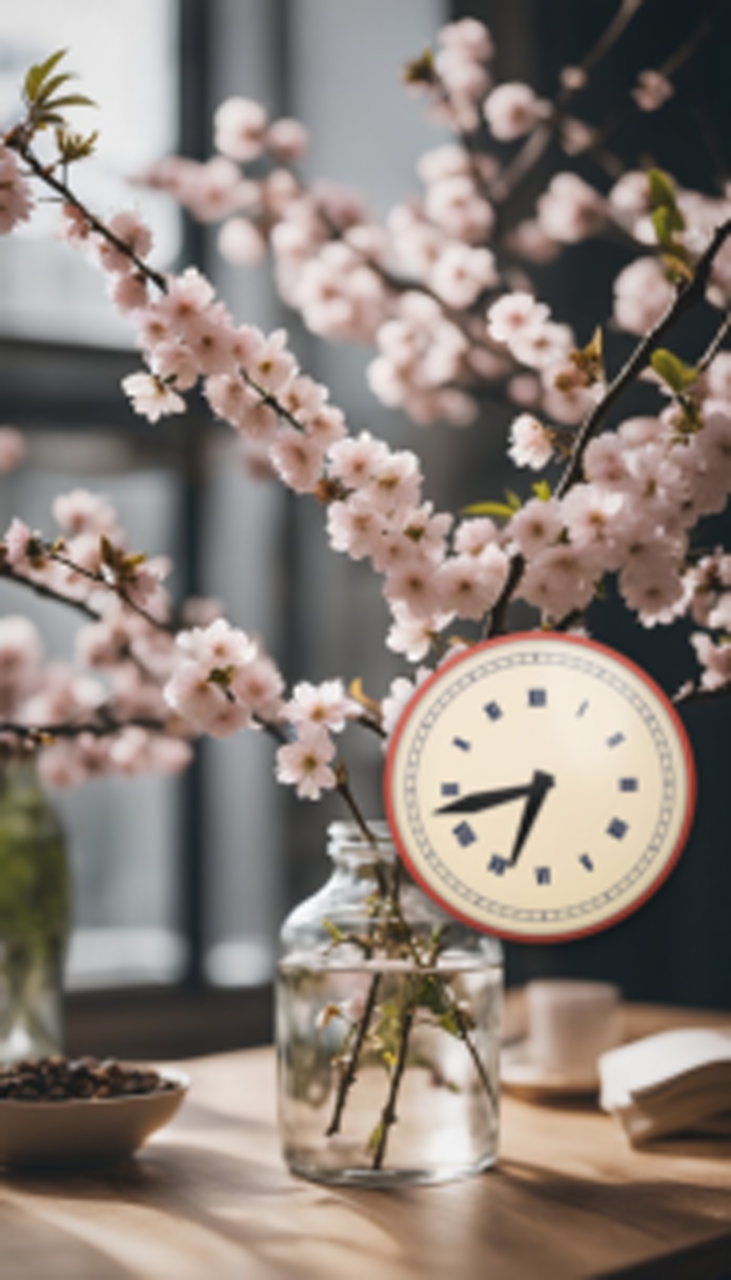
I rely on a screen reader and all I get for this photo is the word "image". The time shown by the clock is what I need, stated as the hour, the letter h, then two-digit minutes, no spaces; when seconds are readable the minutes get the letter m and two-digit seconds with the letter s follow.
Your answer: 6h43
